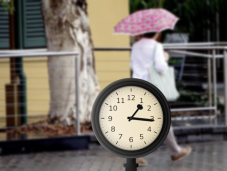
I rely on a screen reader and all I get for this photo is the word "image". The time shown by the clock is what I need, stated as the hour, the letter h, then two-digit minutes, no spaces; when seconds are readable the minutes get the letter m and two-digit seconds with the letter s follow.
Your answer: 1h16
